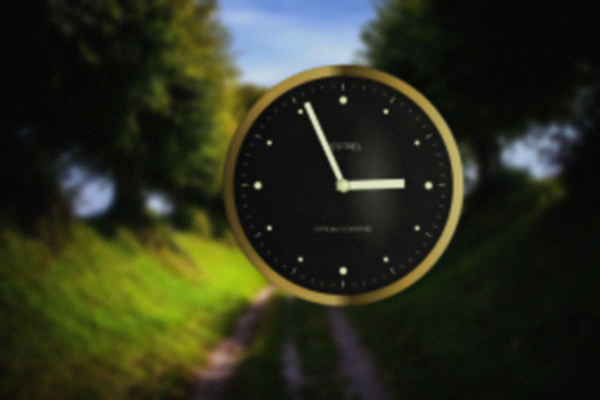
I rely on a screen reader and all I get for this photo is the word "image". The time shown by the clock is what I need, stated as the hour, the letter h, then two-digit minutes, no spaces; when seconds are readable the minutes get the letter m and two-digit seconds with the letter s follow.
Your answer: 2h56
